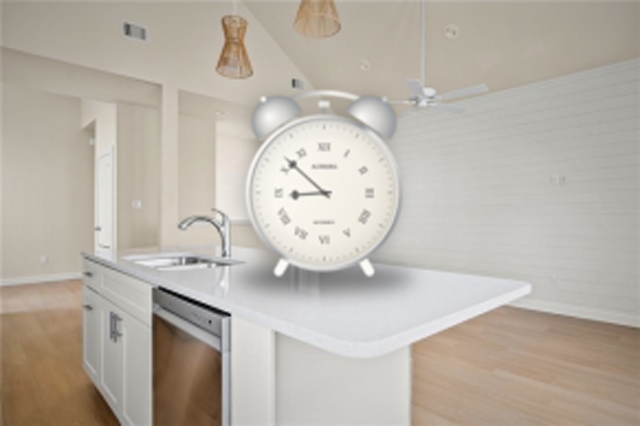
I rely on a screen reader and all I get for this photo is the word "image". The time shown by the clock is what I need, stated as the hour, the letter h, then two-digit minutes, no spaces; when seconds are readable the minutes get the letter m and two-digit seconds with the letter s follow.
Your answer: 8h52
